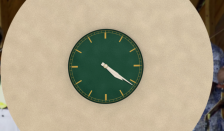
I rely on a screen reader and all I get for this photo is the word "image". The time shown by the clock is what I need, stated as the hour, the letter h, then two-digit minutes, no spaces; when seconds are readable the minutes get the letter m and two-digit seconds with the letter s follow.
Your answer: 4h21
